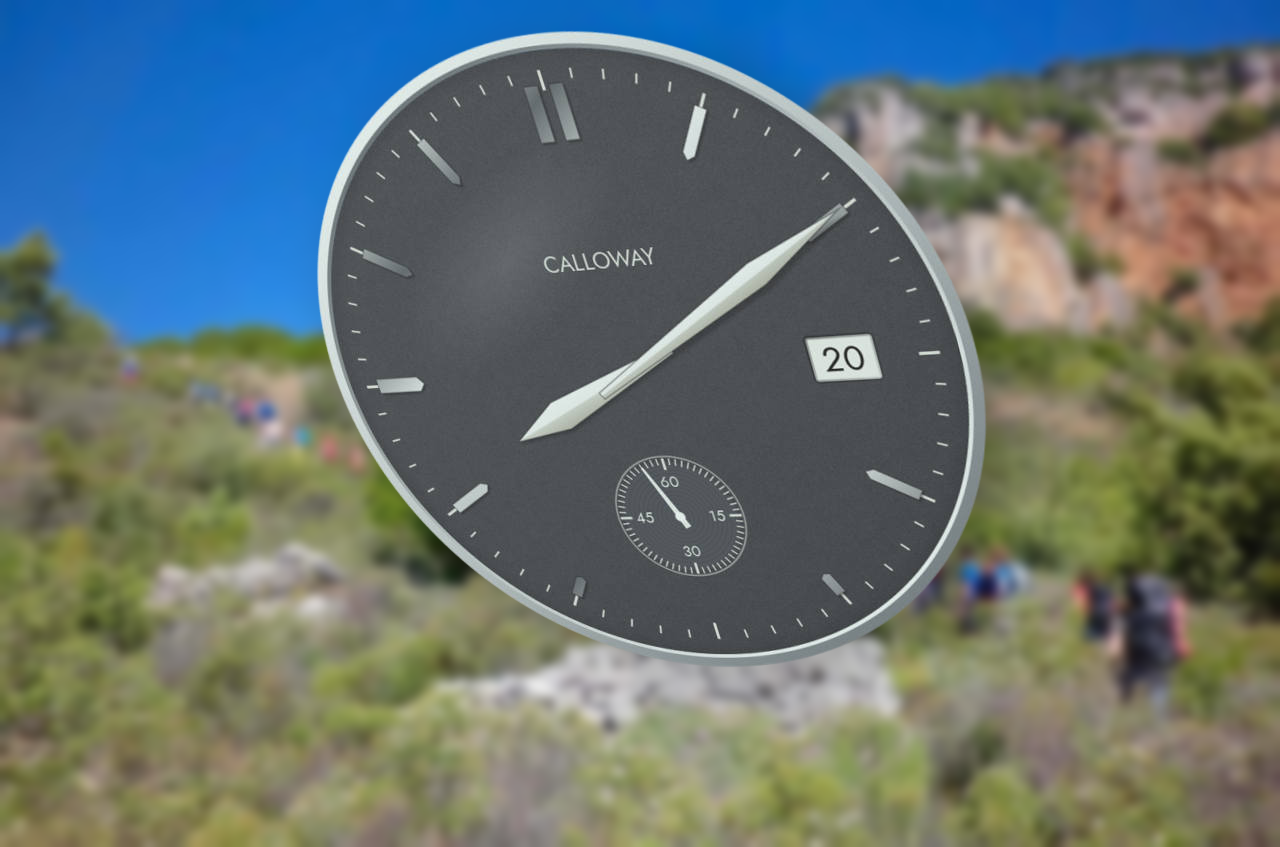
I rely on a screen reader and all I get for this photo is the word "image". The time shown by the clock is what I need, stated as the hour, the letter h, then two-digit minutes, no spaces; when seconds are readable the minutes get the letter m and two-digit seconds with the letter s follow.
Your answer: 8h09m56s
